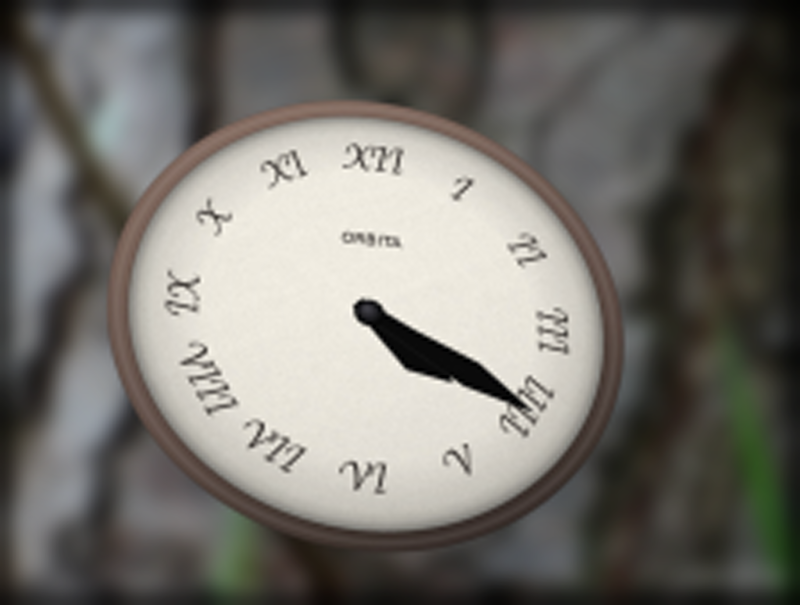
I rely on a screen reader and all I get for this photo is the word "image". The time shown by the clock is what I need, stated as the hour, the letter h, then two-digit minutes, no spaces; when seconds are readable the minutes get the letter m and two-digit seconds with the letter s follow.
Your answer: 4h20
